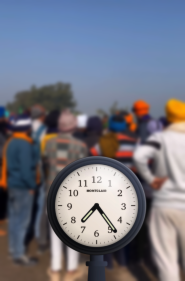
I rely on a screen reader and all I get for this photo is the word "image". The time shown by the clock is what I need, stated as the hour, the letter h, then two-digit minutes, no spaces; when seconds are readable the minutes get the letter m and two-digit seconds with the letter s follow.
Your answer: 7h24
